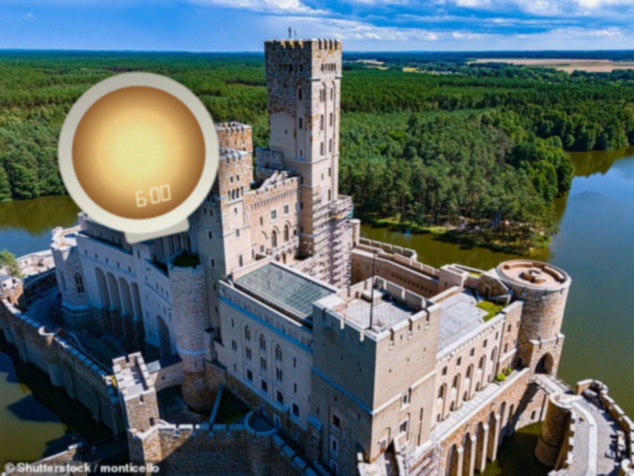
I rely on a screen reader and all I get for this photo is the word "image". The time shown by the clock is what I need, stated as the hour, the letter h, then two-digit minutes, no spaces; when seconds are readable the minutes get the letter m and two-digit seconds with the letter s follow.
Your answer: 6h00
